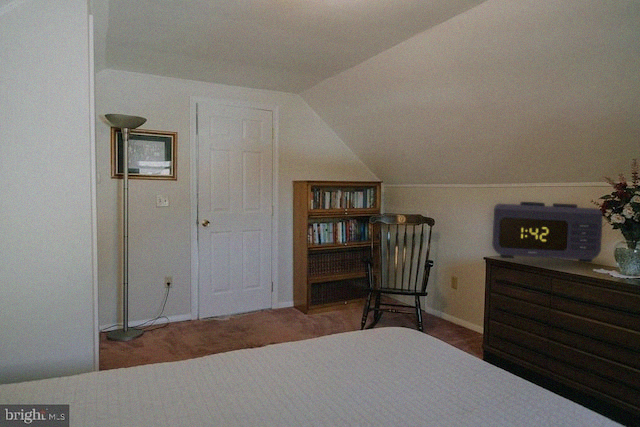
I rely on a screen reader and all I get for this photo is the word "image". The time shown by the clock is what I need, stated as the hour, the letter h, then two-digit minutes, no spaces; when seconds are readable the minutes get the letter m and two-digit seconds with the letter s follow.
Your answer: 1h42
